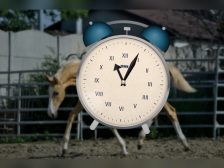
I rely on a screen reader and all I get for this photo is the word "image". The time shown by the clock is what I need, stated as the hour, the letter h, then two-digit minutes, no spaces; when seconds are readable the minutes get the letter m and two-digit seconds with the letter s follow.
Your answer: 11h04
